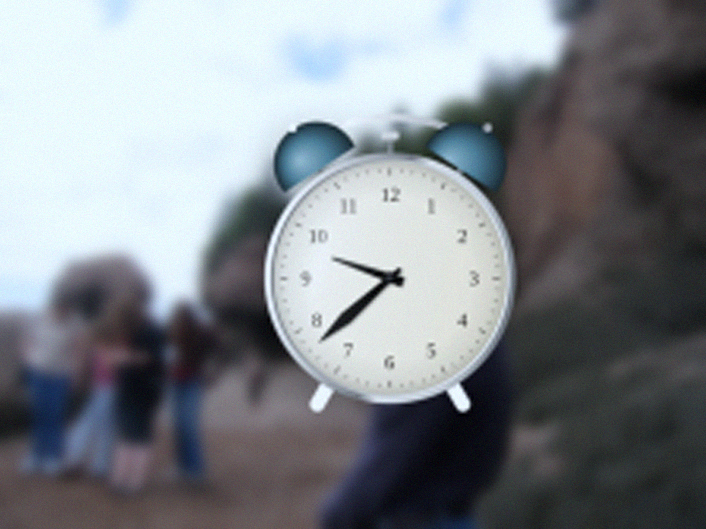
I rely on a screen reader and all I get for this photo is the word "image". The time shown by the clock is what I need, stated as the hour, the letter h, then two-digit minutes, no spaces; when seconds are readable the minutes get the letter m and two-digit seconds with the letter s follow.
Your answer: 9h38
